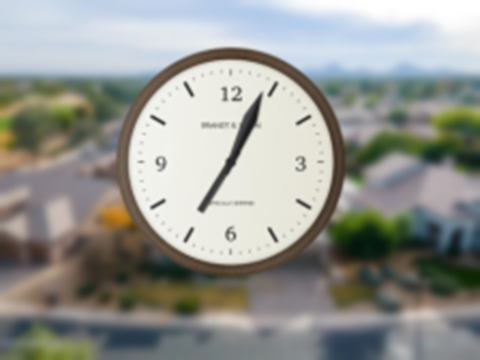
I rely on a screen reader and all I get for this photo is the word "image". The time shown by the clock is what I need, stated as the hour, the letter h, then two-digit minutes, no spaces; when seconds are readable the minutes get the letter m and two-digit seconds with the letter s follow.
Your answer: 7h04
